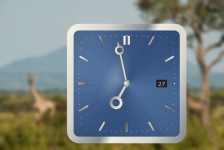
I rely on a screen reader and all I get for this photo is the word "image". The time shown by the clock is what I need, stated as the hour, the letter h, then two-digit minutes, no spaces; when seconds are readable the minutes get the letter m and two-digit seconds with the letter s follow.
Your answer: 6h58
